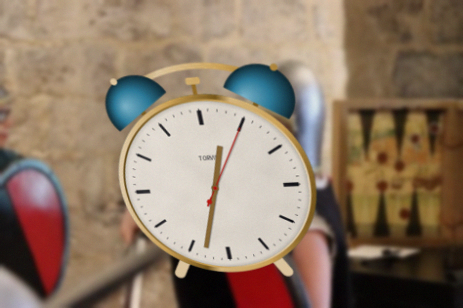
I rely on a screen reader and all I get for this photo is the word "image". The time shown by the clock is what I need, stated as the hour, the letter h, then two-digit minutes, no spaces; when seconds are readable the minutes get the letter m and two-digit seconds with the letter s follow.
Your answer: 12h33m05s
